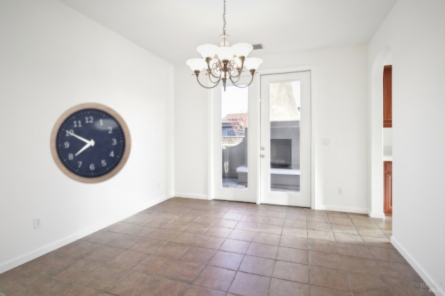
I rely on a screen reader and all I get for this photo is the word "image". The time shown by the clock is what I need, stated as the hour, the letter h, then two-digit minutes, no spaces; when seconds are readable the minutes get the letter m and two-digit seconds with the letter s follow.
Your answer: 7h50
